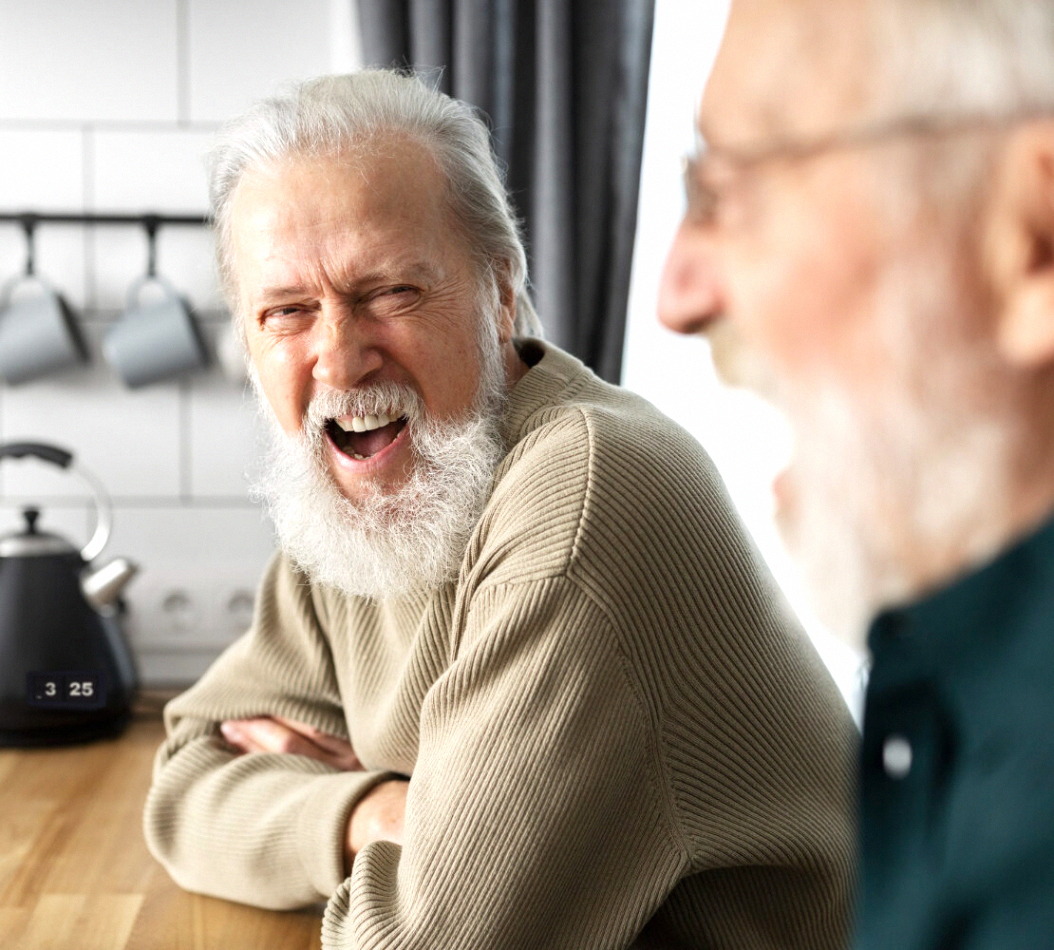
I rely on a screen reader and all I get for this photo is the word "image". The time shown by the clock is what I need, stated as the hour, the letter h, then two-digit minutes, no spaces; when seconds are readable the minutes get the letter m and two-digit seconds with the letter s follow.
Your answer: 3h25
